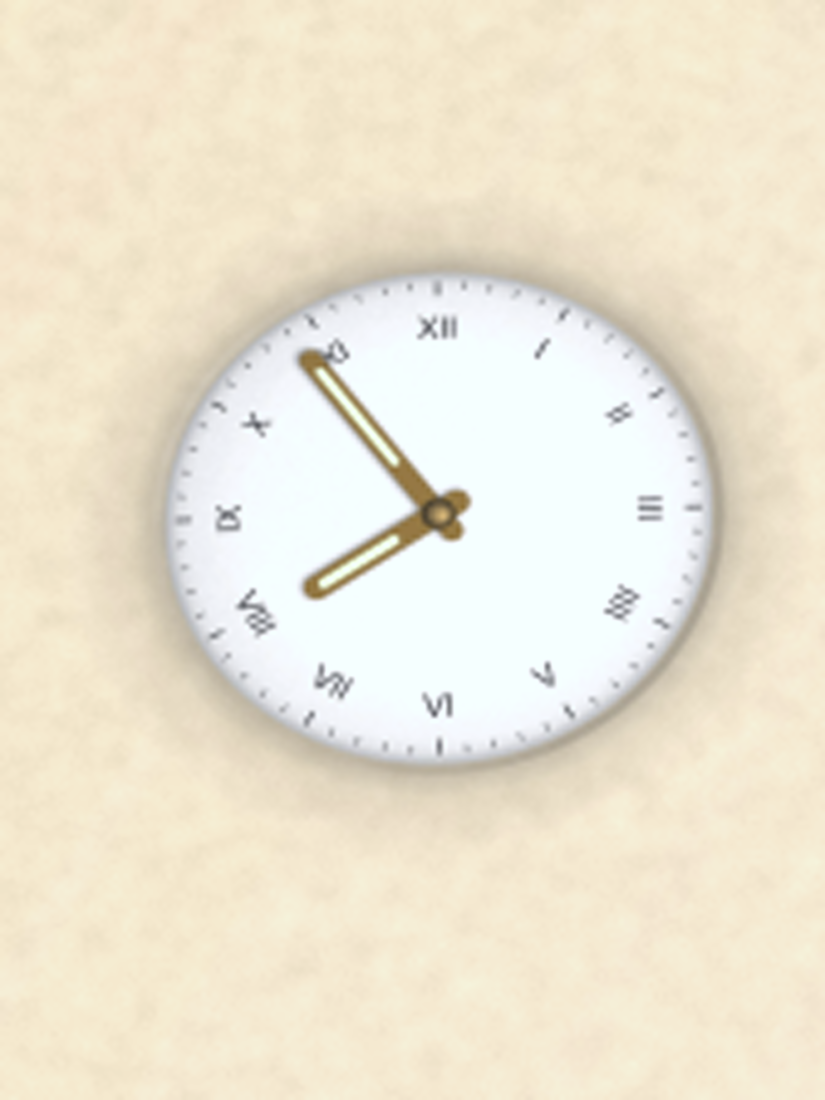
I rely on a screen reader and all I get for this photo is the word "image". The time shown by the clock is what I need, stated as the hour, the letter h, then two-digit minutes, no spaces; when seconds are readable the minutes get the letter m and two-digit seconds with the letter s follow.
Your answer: 7h54
